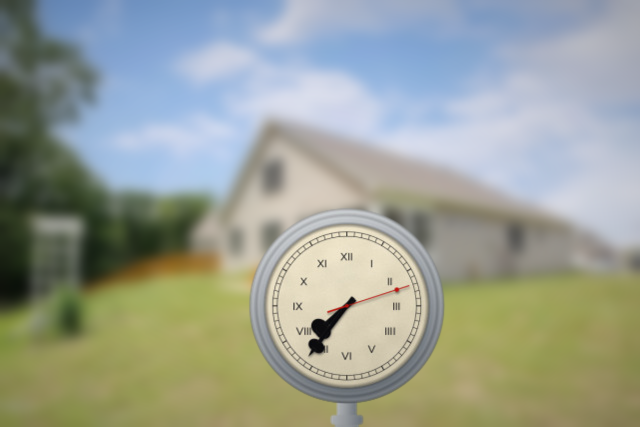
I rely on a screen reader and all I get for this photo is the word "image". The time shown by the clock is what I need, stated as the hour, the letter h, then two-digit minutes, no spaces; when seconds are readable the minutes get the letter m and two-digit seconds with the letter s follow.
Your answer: 7h36m12s
